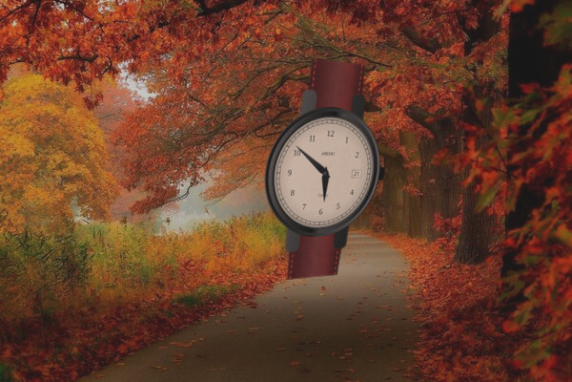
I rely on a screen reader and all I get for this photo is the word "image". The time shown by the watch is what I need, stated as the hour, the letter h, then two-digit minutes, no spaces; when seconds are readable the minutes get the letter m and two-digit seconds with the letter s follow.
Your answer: 5h51
